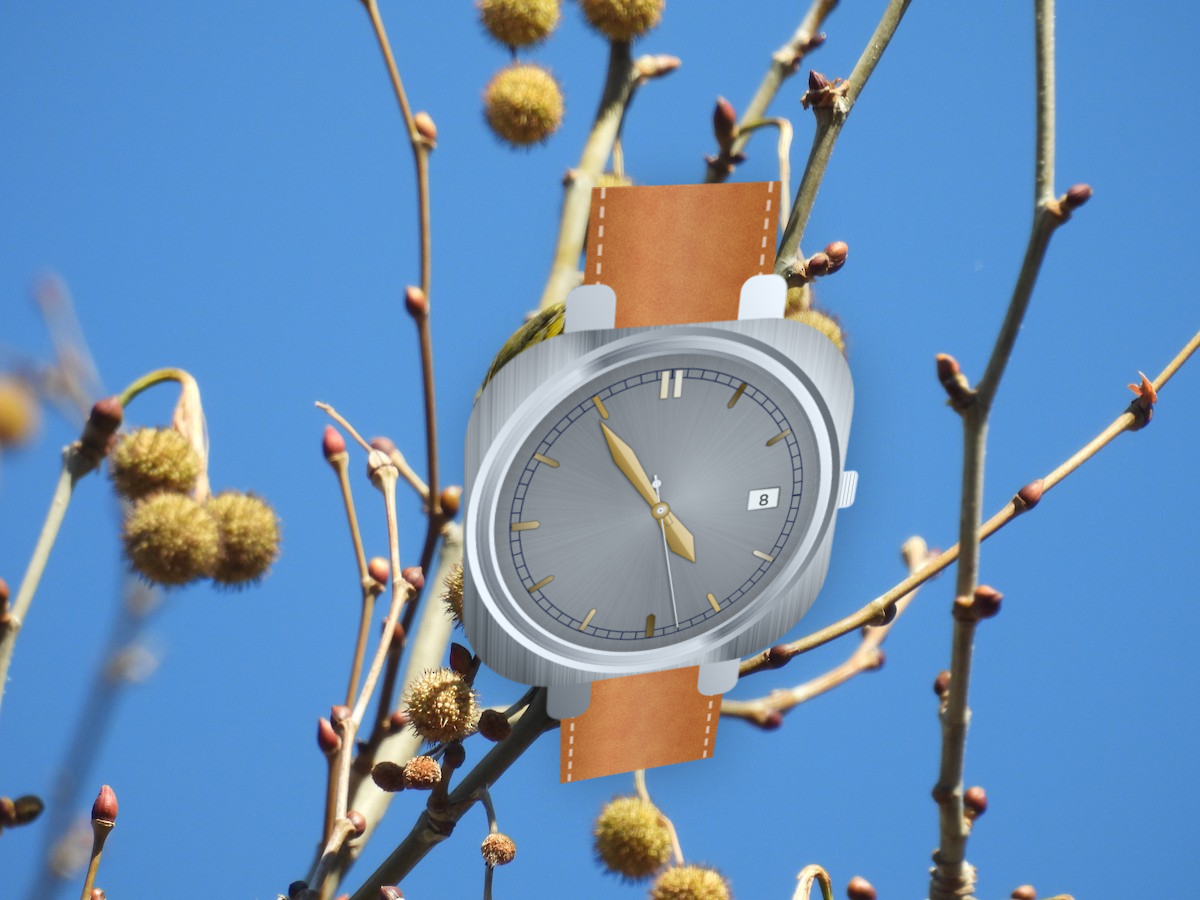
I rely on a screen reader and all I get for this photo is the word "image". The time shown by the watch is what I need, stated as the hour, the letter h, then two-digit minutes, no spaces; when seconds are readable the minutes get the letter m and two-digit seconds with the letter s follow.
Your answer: 4h54m28s
